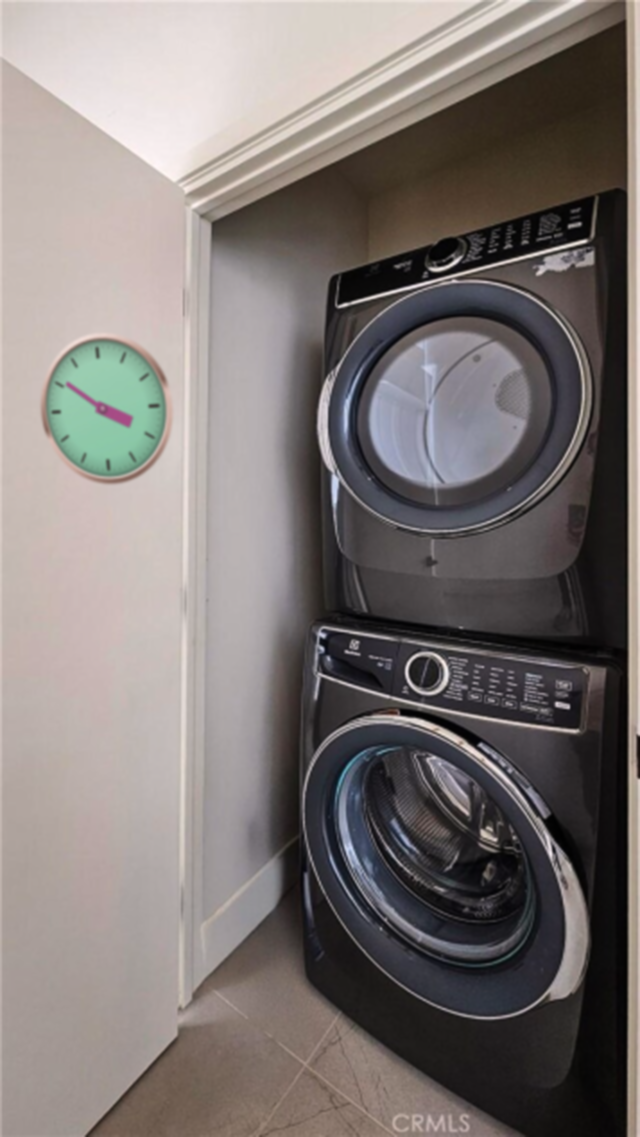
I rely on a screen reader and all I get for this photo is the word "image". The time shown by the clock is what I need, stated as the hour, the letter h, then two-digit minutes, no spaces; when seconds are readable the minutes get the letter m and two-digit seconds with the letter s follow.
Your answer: 3h51
